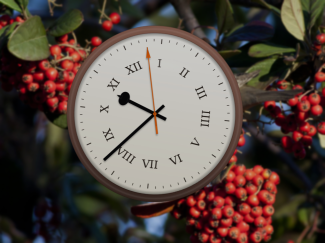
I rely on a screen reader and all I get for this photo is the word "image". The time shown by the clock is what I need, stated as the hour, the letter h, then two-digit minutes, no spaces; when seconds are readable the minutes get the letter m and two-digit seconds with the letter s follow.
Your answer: 10h42m03s
